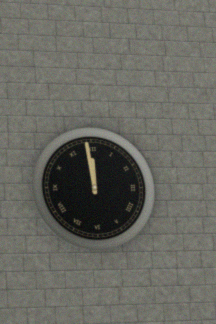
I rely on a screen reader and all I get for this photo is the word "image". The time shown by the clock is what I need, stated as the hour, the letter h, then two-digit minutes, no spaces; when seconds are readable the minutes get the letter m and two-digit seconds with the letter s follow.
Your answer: 11h59
